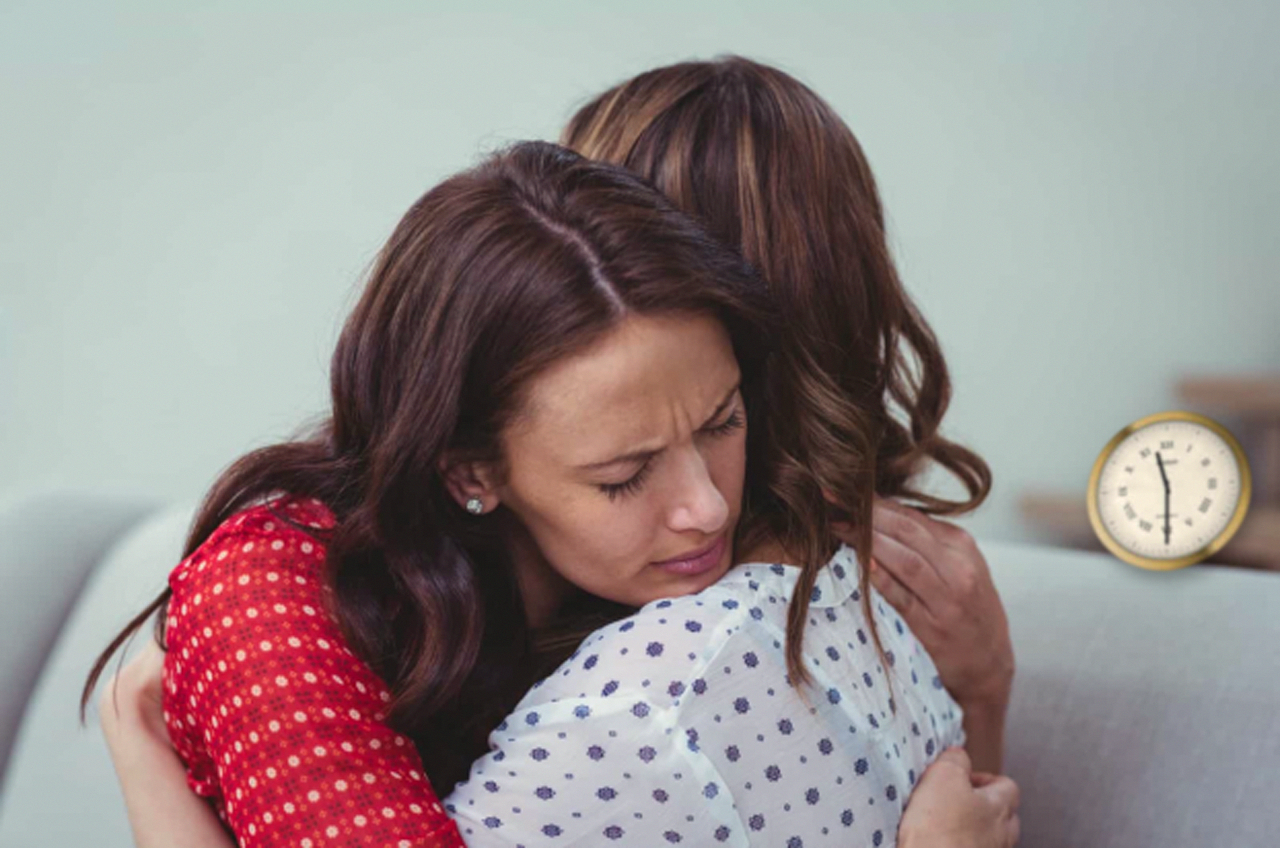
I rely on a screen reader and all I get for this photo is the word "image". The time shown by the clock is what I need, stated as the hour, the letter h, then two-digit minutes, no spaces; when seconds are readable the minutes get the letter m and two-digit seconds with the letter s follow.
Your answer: 11h30
